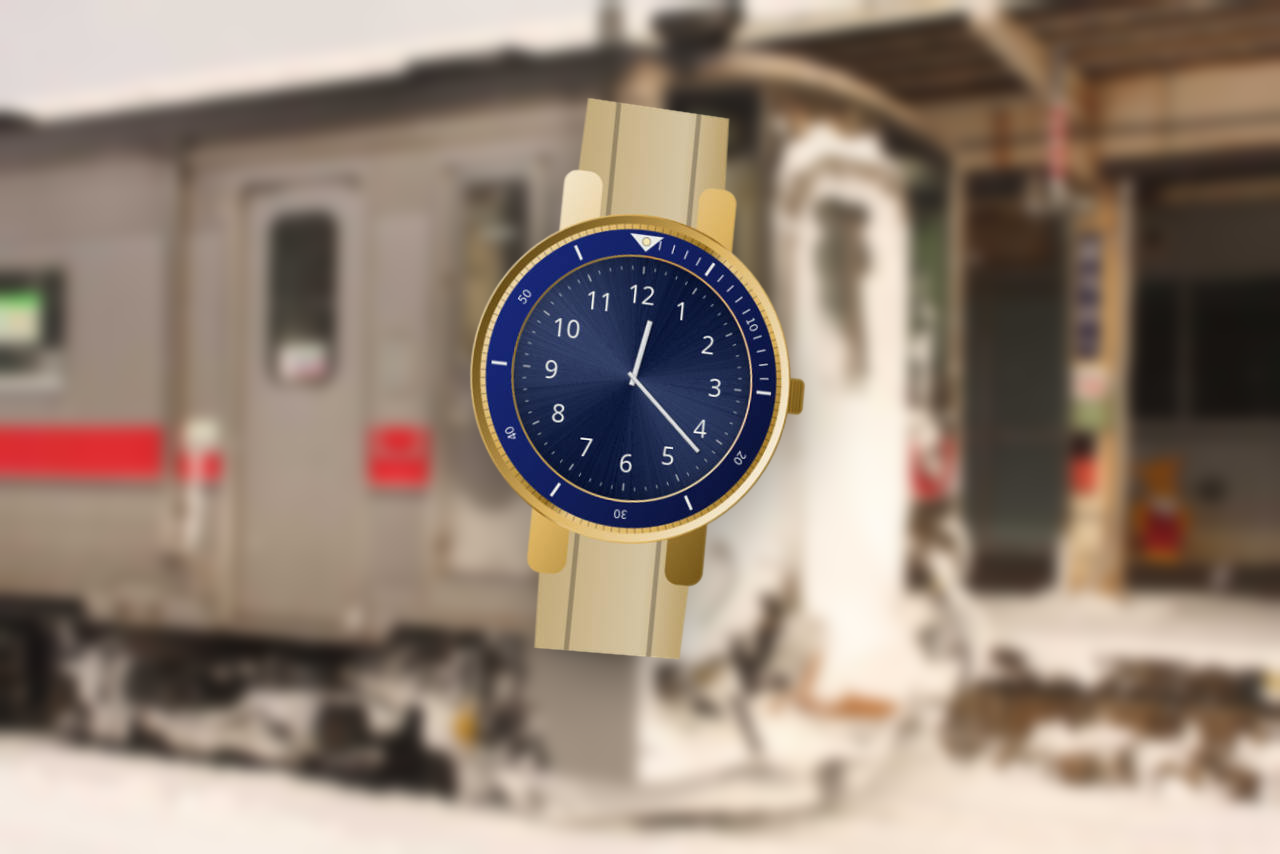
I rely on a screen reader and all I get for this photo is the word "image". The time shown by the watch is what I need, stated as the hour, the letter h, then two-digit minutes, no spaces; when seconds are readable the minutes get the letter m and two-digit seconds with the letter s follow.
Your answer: 12h22
